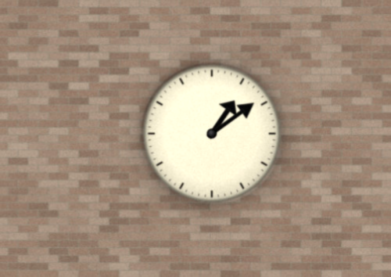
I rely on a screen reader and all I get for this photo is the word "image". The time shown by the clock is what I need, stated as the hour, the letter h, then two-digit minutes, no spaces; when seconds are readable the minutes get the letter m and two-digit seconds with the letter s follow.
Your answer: 1h09
